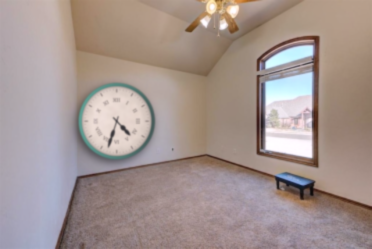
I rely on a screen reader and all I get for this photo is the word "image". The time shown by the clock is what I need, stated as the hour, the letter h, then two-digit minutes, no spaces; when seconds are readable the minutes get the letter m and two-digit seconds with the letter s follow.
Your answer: 4h33
